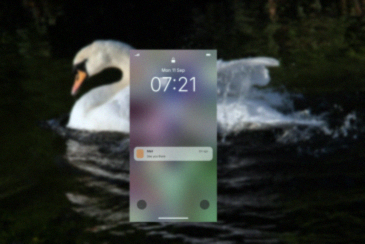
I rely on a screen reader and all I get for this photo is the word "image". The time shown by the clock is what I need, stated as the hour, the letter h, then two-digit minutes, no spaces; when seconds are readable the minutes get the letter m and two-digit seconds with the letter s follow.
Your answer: 7h21
